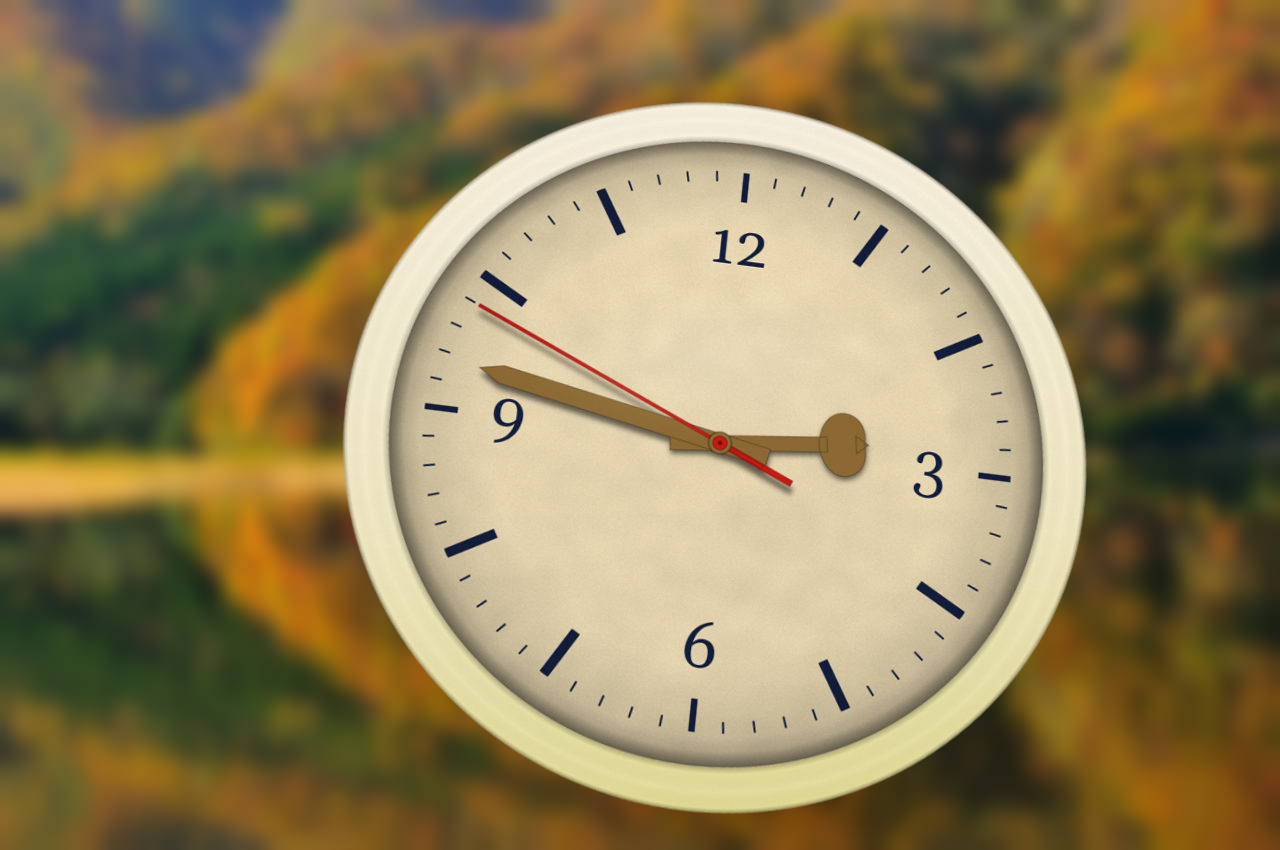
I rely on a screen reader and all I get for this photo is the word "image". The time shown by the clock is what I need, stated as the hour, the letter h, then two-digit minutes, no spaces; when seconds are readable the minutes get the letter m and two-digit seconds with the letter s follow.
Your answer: 2h46m49s
